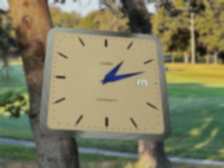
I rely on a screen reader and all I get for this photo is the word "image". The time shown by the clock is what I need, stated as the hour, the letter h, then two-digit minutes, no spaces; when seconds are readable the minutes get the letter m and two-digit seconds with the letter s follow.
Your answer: 1h12
